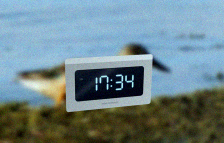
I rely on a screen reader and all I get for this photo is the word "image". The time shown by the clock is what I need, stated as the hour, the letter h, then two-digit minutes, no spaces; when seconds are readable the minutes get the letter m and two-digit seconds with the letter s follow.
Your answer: 17h34
